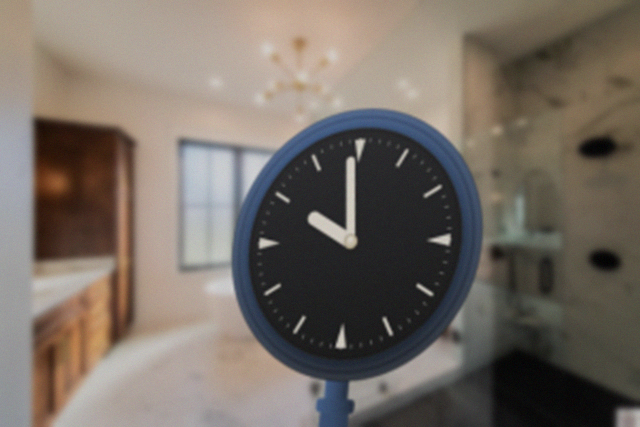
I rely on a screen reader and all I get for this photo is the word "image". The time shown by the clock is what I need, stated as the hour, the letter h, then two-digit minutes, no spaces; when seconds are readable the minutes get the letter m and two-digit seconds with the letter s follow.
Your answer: 9h59
